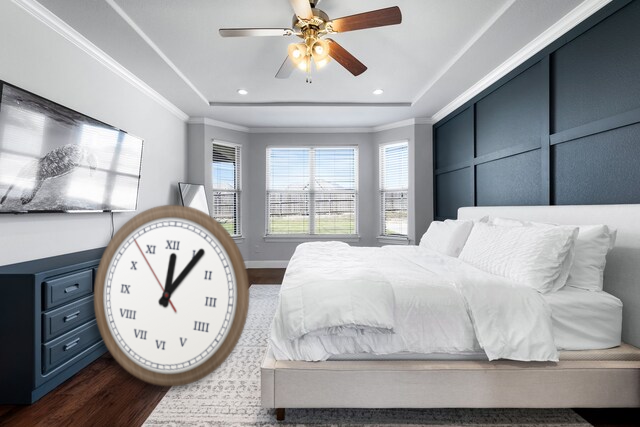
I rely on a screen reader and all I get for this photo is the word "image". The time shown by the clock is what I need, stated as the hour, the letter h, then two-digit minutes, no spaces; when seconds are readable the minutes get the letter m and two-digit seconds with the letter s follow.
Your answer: 12h05m53s
